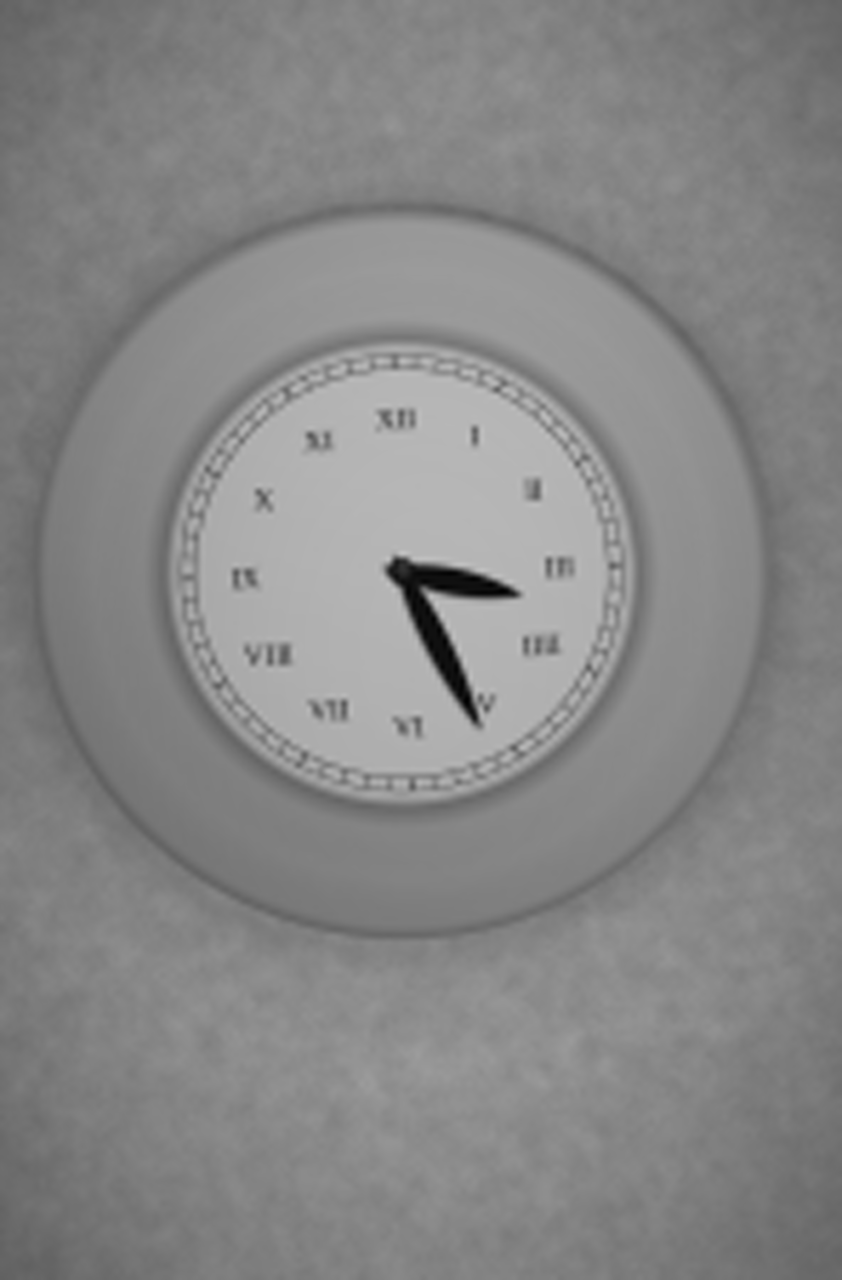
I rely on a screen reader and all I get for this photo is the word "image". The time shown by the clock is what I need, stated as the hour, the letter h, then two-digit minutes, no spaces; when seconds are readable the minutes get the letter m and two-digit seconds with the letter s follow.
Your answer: 3h26
